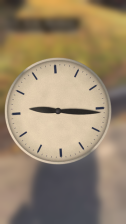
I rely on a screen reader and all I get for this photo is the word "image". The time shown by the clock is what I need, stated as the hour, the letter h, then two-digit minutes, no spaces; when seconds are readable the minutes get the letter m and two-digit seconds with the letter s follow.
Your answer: 9h16
